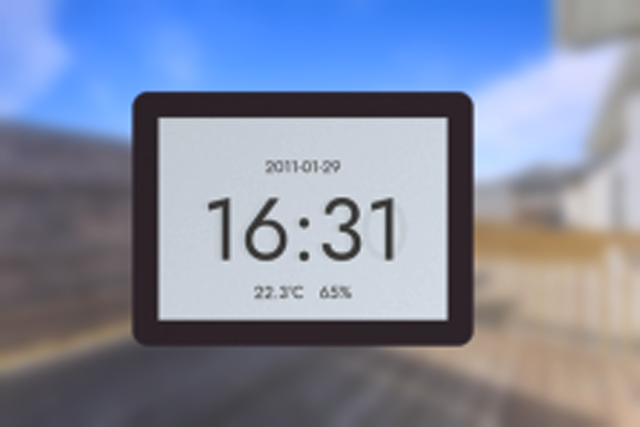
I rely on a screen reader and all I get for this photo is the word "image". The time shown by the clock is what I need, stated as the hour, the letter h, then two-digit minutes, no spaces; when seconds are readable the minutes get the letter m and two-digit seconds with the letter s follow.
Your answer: 16h31
